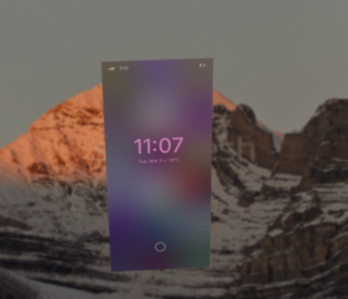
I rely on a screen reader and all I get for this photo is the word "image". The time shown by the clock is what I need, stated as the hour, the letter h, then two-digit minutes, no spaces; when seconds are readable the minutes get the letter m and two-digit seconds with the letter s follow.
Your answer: 11h07
